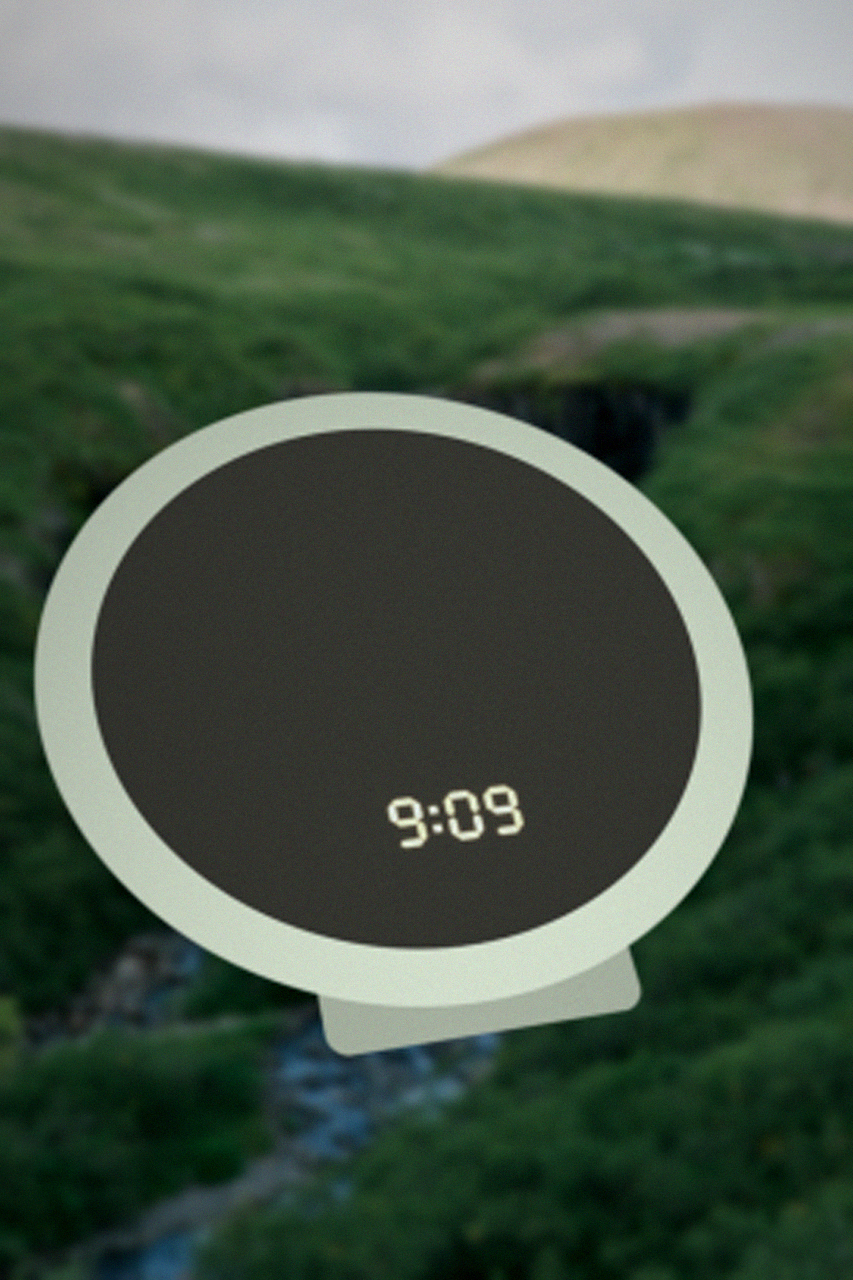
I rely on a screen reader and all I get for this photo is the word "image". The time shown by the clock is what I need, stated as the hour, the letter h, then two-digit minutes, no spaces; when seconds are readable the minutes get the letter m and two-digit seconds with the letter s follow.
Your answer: 9h09
